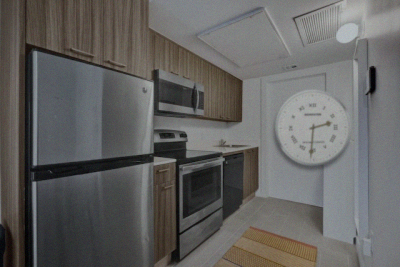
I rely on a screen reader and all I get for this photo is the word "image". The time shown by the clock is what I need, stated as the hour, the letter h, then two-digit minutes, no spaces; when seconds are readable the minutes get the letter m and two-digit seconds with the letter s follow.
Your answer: 2h31
